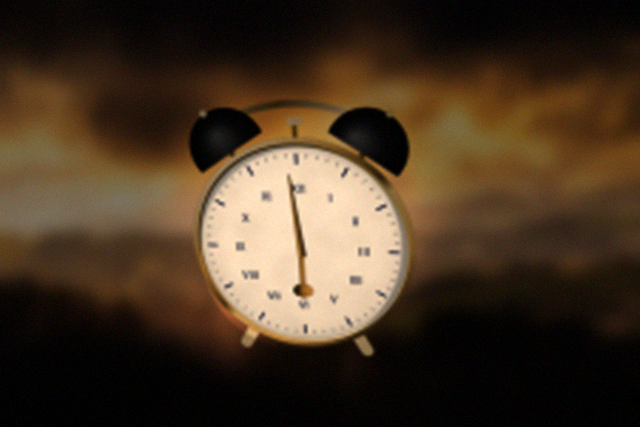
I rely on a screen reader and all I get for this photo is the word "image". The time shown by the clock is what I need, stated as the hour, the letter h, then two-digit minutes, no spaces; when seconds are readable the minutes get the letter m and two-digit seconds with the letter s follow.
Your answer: 5h59
